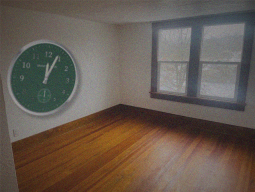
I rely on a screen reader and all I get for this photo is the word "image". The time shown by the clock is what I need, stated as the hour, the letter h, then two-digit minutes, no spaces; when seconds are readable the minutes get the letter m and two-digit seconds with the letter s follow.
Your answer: 12h04
